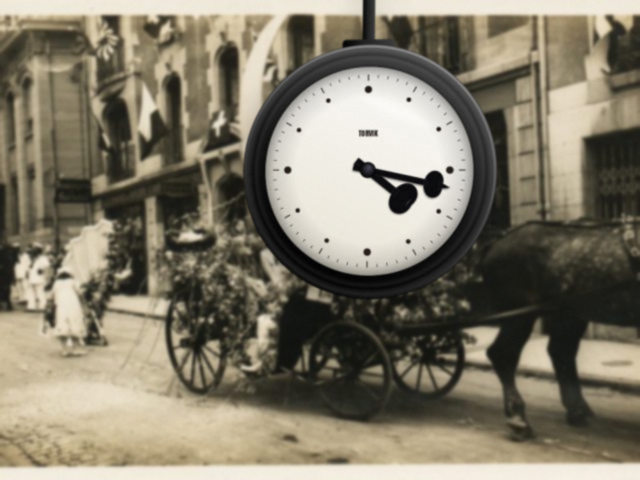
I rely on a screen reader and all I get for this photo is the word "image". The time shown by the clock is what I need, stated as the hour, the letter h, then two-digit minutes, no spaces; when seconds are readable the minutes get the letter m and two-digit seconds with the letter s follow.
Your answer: 4h17
